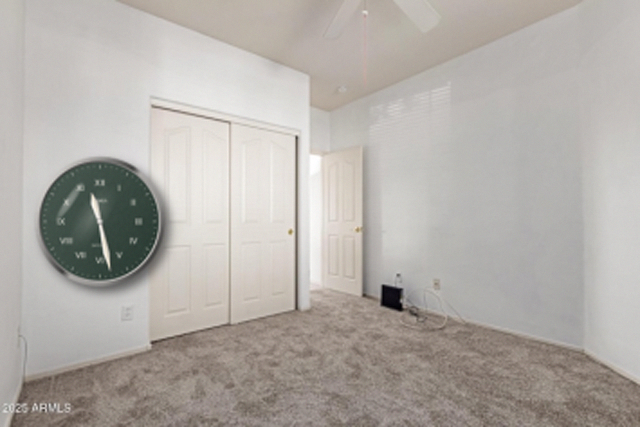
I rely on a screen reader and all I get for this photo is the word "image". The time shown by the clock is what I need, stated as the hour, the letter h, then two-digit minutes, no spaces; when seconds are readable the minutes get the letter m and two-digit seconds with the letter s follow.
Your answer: 11h28
